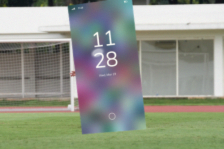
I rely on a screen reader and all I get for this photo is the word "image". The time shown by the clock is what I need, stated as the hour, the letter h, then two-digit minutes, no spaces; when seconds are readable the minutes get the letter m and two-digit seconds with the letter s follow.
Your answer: 11h28
